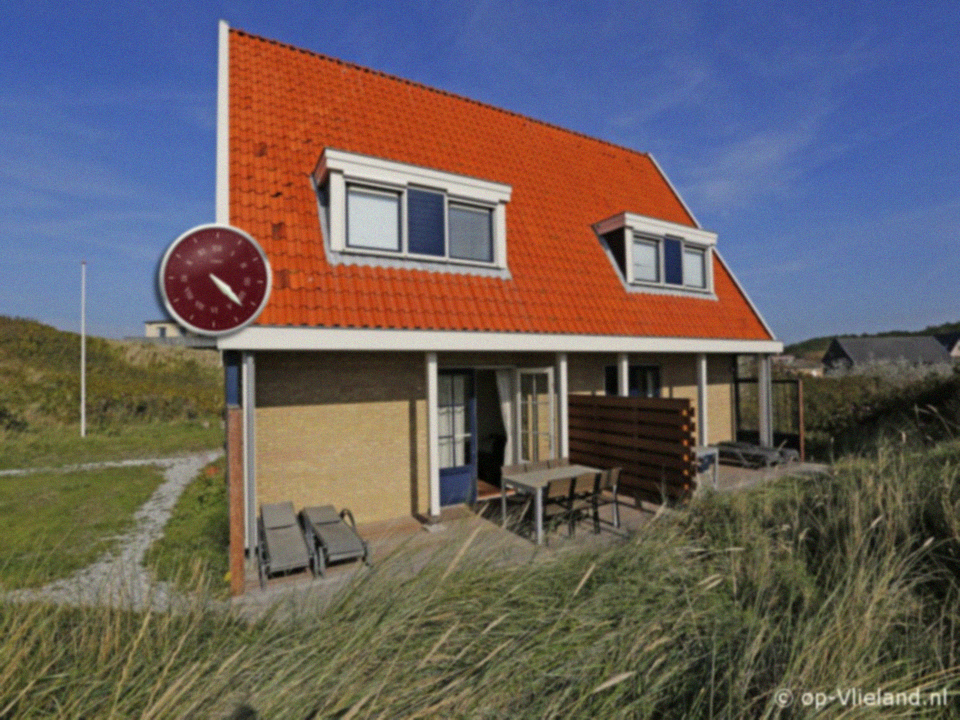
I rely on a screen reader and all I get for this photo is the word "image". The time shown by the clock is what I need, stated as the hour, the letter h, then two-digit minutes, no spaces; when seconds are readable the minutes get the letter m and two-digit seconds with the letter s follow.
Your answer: 4h22
